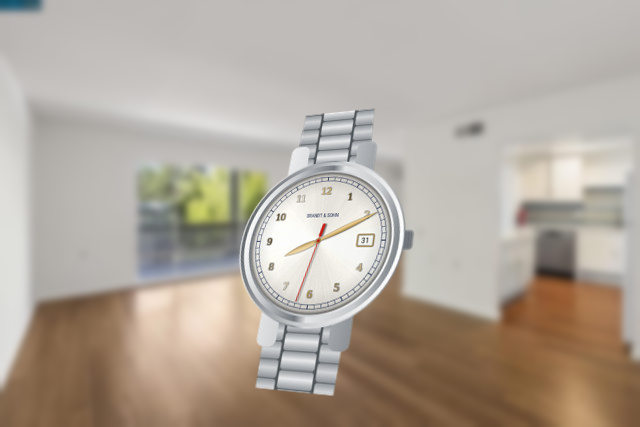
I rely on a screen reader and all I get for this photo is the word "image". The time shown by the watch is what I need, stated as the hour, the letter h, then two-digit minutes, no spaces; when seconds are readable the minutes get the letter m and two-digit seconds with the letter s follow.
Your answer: 8h10m32s
